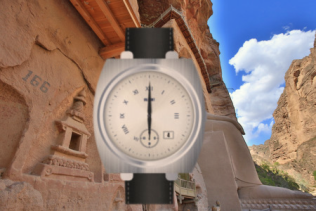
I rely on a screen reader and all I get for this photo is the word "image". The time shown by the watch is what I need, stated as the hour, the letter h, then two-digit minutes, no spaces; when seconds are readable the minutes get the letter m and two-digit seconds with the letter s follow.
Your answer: 6h00
